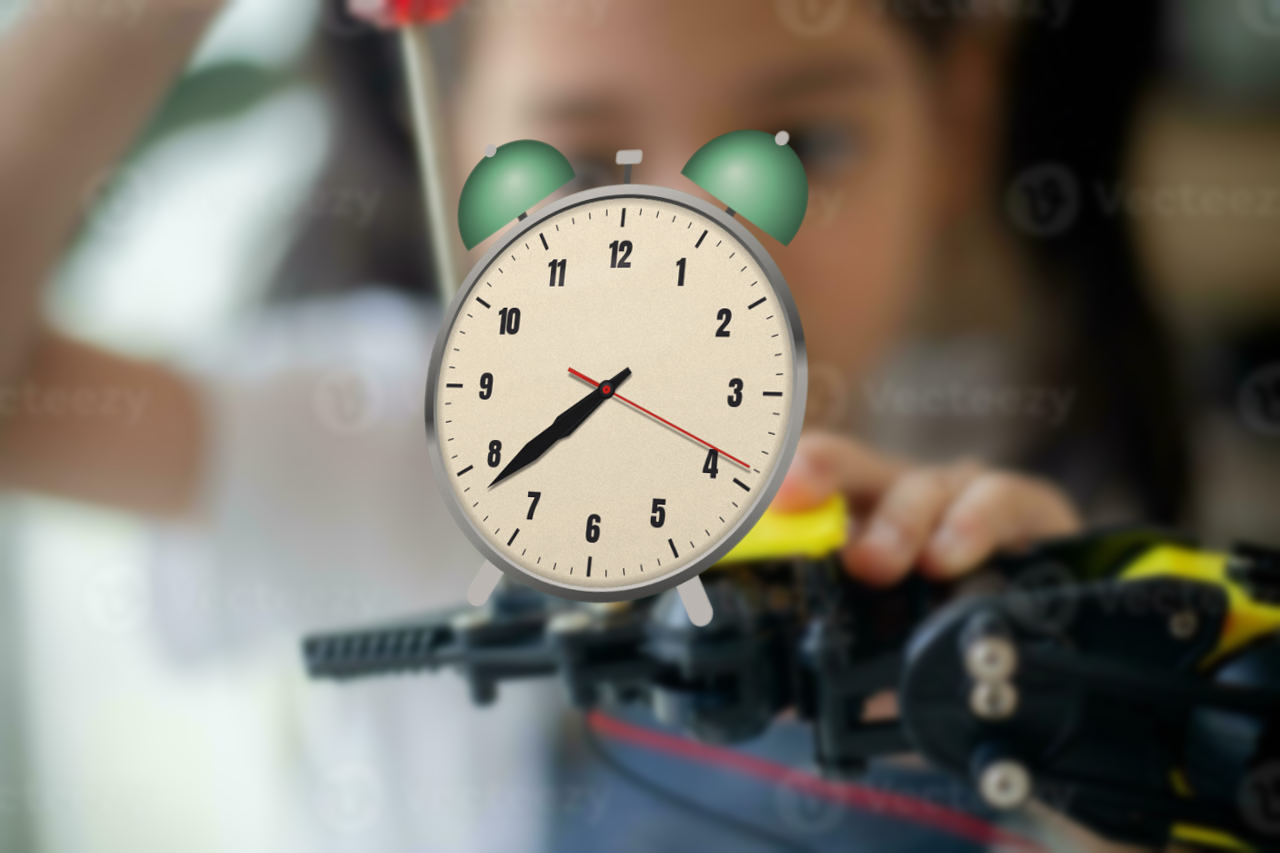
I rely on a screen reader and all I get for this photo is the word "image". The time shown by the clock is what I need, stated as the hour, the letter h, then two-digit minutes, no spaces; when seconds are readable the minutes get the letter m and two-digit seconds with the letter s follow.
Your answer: 7h38m19s
